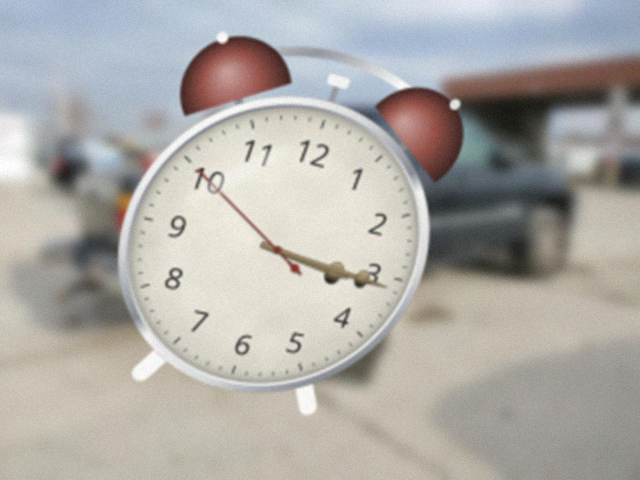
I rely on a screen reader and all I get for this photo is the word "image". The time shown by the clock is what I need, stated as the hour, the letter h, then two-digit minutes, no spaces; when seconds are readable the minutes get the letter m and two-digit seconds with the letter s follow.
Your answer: 3h15m50s
